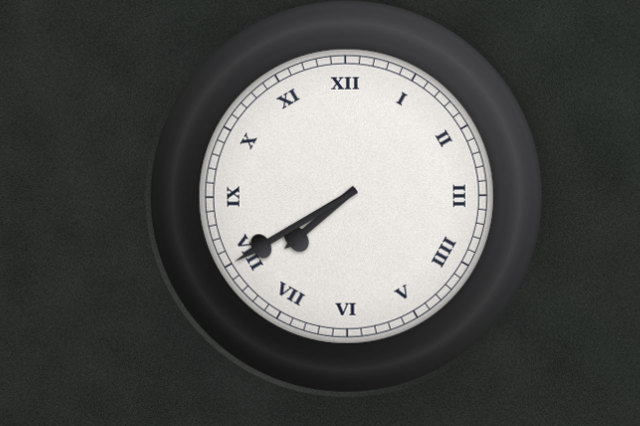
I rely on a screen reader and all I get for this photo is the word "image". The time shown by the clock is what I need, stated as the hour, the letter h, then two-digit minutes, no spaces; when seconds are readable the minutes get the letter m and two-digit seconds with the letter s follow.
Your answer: 7h40
